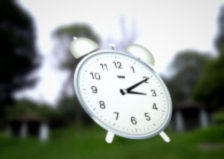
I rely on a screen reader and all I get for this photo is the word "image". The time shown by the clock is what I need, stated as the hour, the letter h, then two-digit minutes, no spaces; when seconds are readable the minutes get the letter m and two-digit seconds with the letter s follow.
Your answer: 3h10
